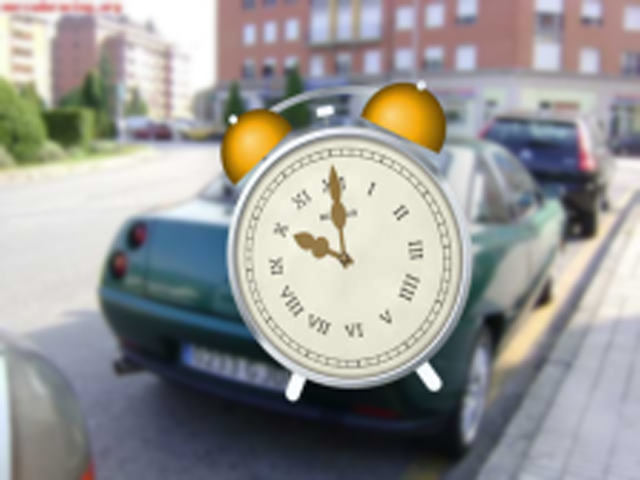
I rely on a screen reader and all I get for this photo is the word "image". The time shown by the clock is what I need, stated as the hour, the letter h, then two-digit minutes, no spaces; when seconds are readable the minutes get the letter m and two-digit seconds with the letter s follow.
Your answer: 10h00
